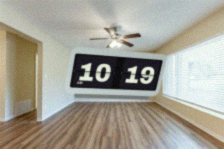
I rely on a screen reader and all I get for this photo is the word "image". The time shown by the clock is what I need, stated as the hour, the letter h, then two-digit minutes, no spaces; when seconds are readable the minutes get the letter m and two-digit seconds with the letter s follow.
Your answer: 10h19
